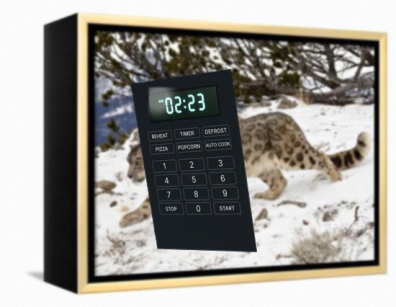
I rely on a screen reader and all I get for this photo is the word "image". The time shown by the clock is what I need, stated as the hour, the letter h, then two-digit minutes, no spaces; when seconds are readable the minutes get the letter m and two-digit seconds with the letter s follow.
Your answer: 2h23
